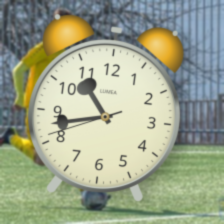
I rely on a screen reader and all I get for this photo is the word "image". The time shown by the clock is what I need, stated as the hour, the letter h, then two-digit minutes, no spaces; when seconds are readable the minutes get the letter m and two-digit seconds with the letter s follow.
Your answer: 10h42m41s
